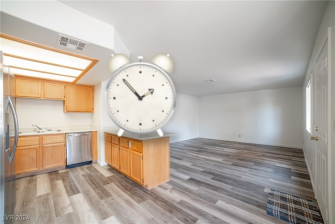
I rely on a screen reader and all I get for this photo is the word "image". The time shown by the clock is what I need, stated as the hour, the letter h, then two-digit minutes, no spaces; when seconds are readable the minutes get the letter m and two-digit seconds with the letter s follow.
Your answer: 1h53
